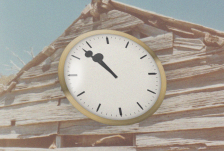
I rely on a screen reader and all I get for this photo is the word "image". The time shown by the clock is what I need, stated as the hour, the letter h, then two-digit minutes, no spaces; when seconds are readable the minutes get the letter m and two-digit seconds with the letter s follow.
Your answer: 10h53
